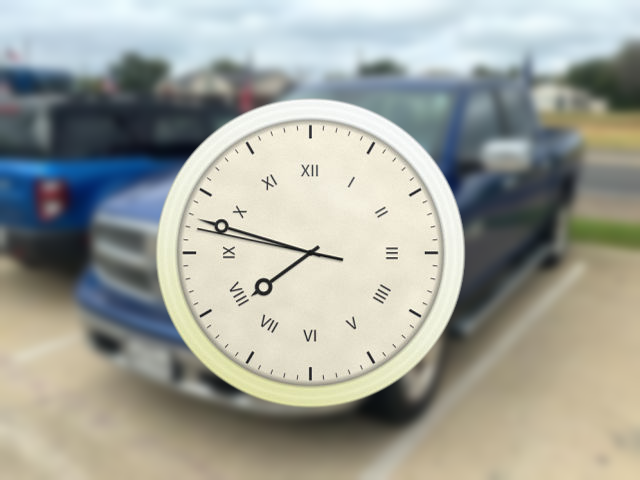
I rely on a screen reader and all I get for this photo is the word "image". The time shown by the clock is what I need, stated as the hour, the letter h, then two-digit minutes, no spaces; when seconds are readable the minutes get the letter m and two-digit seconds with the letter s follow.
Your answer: 7h47m47s
